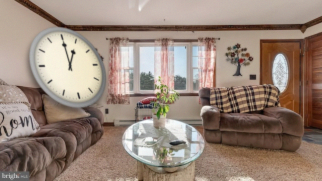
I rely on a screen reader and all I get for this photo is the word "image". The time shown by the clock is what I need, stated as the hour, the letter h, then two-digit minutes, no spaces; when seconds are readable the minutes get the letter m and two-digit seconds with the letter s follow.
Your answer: 1h00
